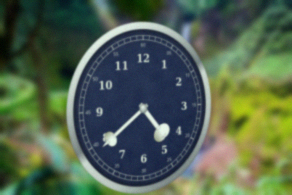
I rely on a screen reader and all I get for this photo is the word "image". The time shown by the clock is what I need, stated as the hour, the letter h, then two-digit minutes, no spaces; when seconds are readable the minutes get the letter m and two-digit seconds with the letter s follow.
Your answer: 4h39
